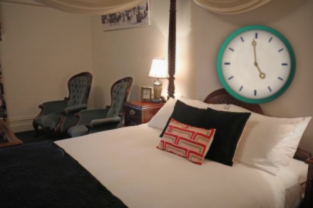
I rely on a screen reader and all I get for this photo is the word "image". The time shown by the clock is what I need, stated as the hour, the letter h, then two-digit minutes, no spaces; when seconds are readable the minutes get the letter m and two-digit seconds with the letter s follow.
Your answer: 4h59
